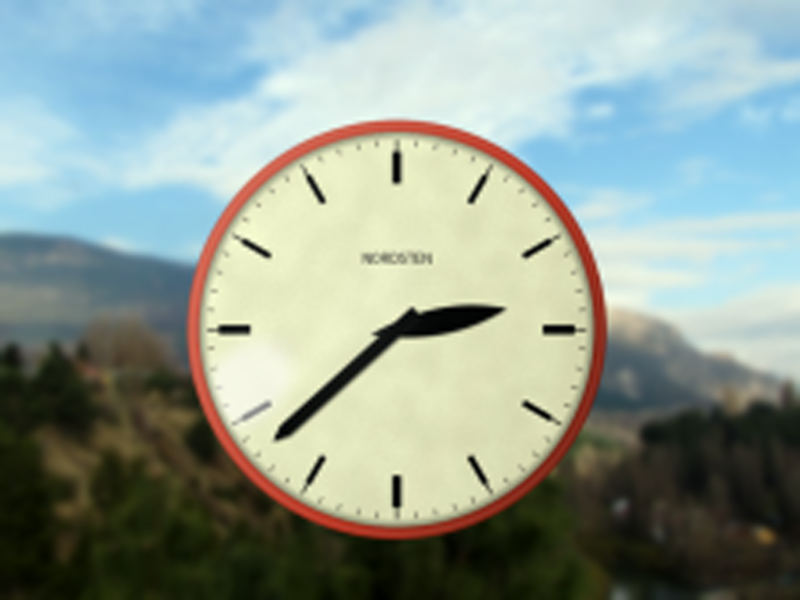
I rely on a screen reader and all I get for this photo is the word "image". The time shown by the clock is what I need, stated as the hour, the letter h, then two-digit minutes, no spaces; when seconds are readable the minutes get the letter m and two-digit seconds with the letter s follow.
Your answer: 2h38
